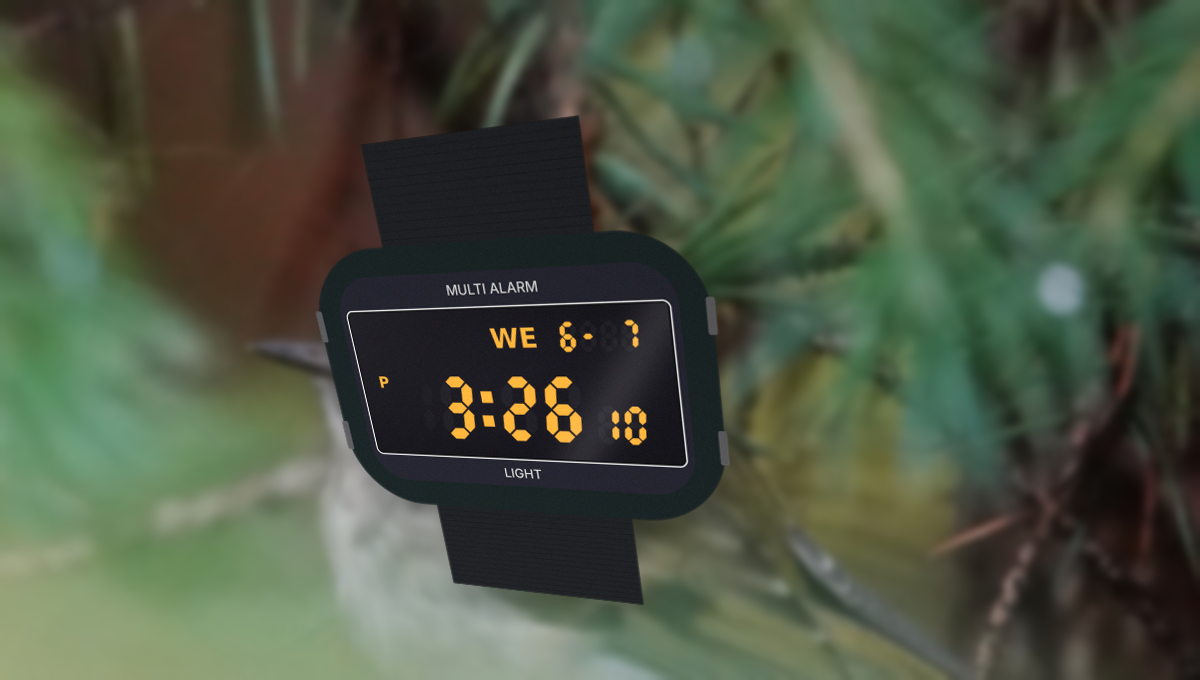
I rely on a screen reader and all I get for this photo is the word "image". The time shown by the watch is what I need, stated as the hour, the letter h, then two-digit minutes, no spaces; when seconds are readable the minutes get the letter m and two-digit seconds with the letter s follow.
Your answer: 3h26m10s
